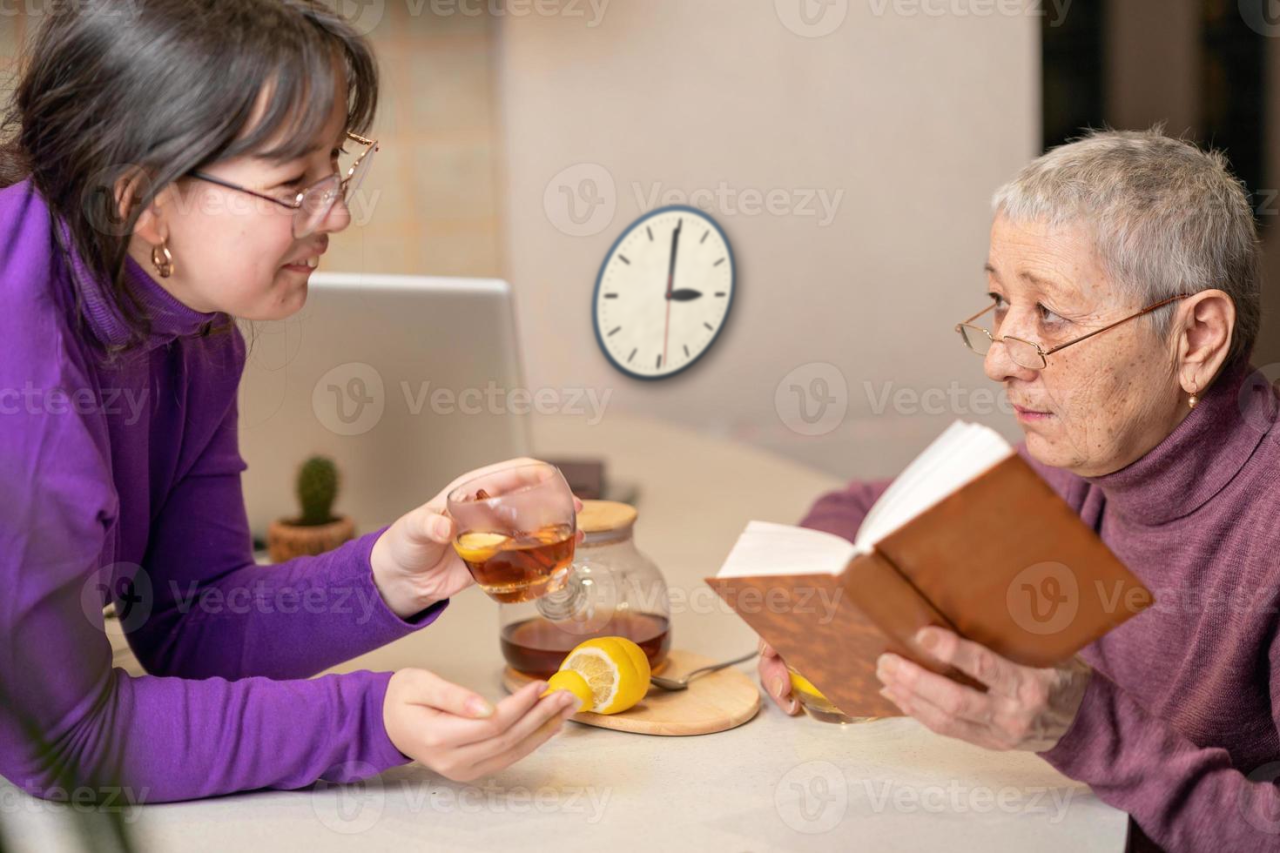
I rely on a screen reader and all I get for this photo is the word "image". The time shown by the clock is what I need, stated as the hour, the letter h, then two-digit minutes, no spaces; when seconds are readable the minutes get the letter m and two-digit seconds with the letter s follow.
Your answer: 2h59m29s
